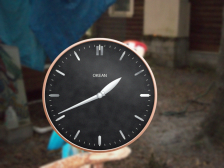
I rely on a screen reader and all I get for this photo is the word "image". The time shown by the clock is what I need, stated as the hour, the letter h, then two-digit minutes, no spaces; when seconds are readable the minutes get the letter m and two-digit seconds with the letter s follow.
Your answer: 1h41
